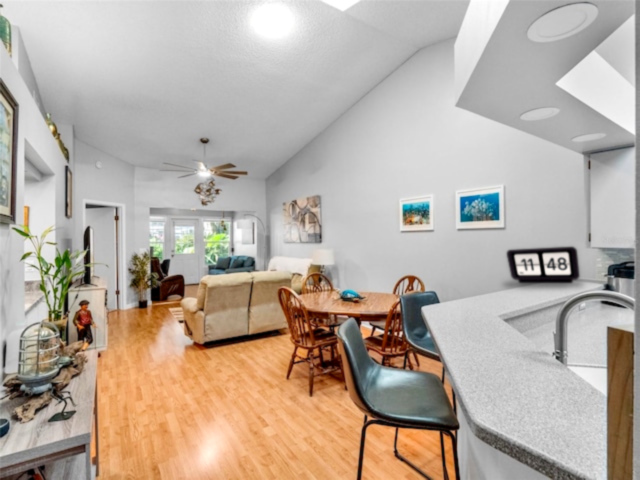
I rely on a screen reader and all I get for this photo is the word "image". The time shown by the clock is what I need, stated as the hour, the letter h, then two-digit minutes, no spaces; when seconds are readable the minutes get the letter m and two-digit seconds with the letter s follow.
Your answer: 11h48
